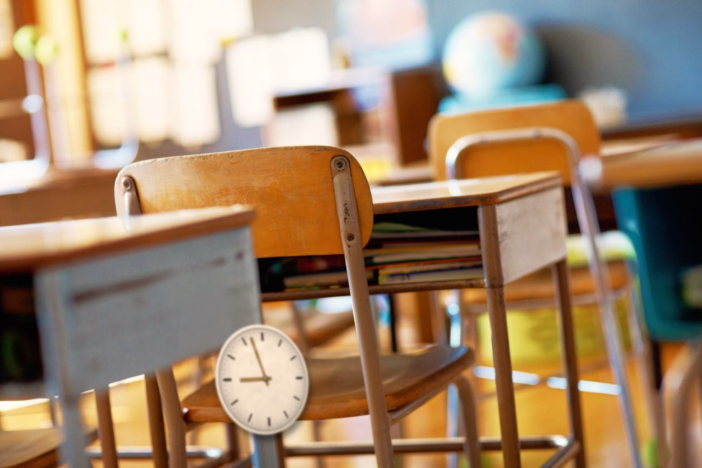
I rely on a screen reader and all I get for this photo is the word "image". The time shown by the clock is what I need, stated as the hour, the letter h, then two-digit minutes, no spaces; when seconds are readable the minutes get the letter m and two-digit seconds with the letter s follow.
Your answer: 8h57
